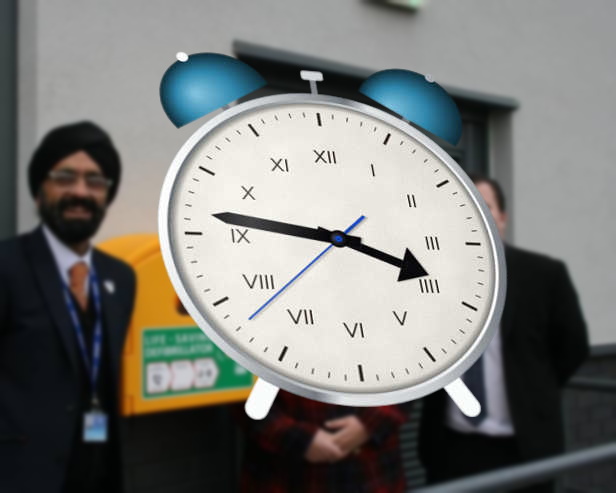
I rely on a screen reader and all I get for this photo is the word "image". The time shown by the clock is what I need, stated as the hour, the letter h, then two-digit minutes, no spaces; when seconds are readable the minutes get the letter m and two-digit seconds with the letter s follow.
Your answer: 3h46m38s
